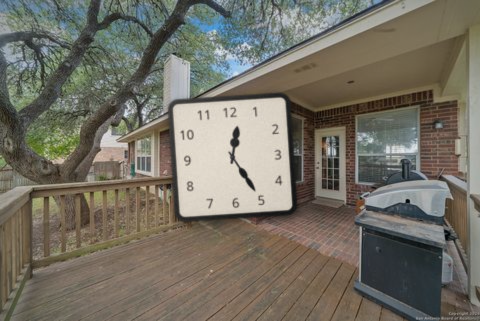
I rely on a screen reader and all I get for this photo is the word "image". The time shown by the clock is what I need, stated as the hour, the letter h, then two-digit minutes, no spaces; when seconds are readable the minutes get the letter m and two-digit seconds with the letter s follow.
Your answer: 12h25
